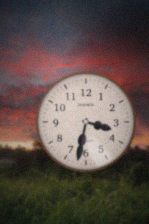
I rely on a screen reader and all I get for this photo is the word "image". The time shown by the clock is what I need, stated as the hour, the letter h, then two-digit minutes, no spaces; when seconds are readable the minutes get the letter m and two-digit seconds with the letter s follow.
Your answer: 3h32
